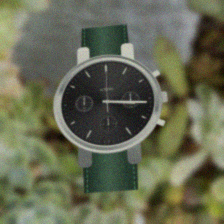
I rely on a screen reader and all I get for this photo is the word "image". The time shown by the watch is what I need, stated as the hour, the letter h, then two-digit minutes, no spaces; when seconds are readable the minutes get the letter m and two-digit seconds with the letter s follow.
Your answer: 3h16
